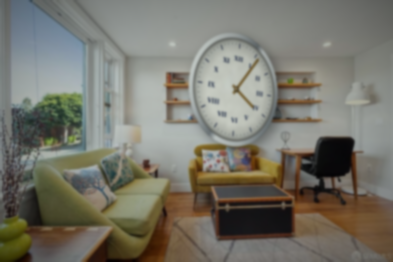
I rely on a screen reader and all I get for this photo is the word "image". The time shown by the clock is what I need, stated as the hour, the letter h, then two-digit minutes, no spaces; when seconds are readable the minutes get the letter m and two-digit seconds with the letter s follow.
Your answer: 4h06
